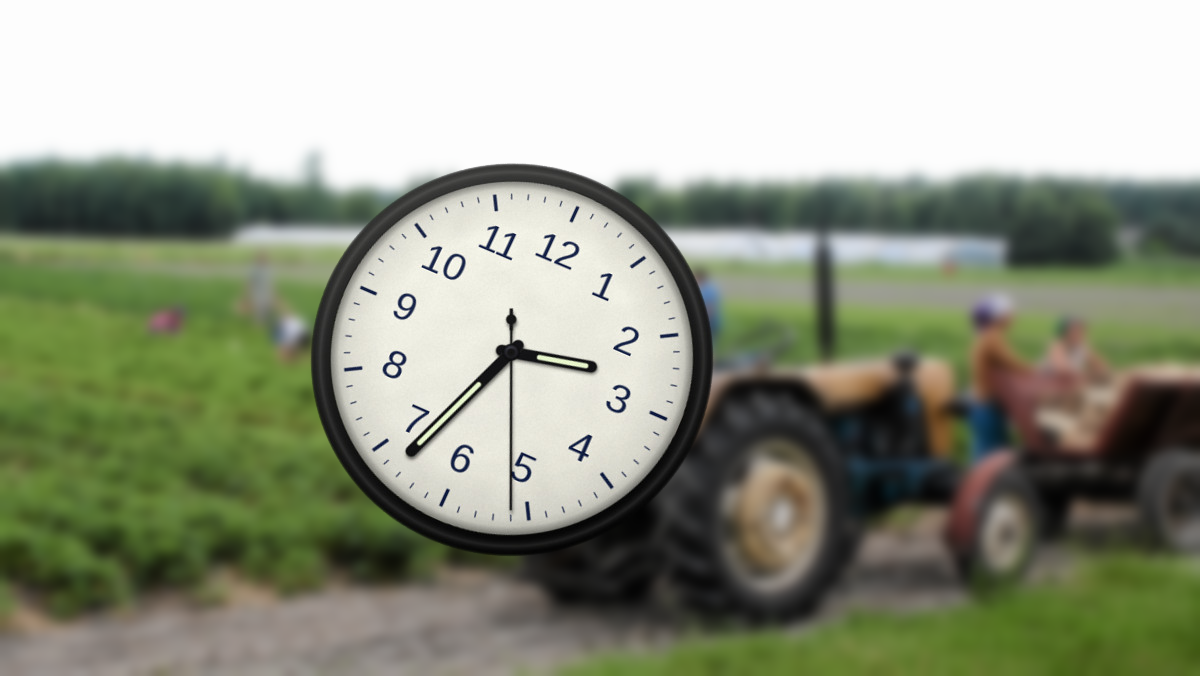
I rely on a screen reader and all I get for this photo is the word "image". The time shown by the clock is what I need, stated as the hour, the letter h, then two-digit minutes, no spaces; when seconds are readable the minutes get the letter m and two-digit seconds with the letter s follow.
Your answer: 2h33m26s
